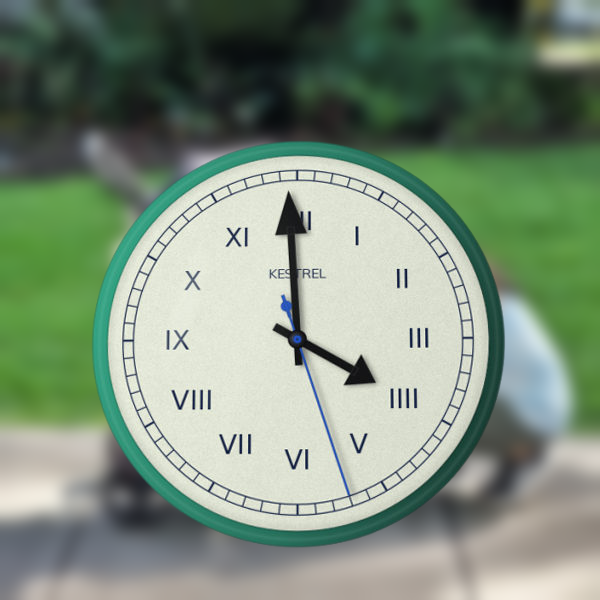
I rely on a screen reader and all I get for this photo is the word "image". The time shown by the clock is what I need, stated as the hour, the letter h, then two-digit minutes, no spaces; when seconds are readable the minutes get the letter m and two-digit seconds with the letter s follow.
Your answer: 3h59m27s
